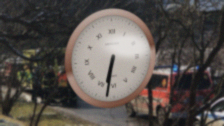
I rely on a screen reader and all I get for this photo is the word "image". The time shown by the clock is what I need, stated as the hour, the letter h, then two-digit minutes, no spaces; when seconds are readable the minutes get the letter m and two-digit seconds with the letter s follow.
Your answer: 6h32
